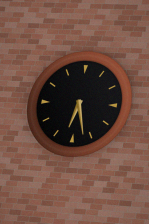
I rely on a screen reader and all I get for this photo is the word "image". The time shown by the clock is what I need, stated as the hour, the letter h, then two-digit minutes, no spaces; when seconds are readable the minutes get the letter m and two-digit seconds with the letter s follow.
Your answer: 6h27
